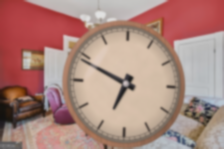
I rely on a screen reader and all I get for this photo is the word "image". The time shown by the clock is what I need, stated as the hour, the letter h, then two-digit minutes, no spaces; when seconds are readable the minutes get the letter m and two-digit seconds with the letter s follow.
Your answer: 6h49
